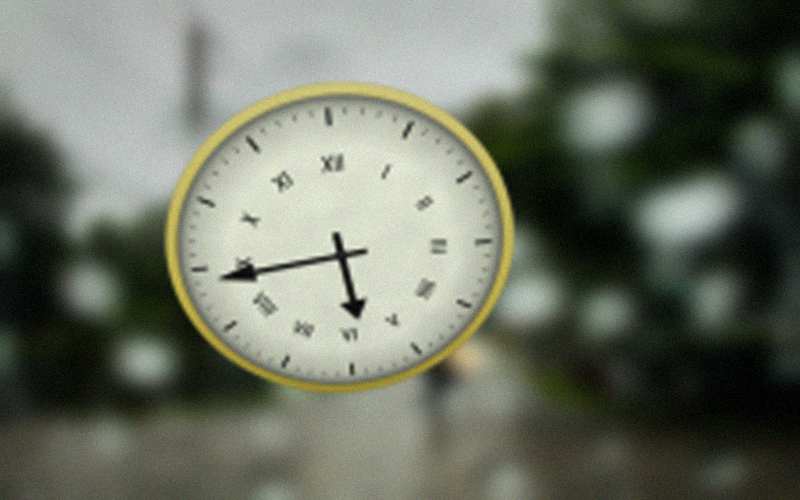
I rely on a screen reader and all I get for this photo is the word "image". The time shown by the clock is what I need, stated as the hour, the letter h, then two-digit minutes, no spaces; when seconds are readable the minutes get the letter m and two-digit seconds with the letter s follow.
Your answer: 5h44
